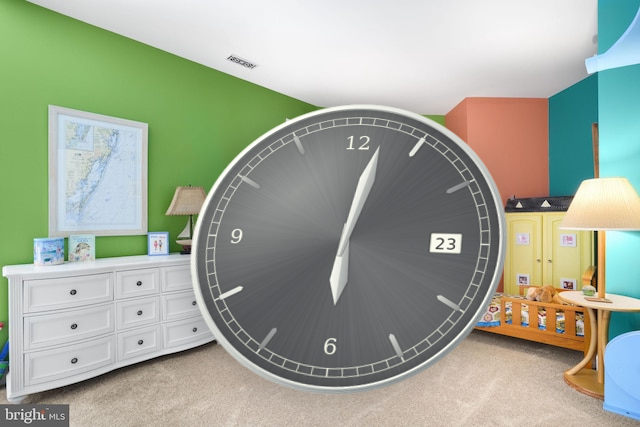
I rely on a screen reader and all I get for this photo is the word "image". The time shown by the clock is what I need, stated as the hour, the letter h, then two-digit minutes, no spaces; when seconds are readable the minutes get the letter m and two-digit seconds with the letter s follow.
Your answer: 6h02
